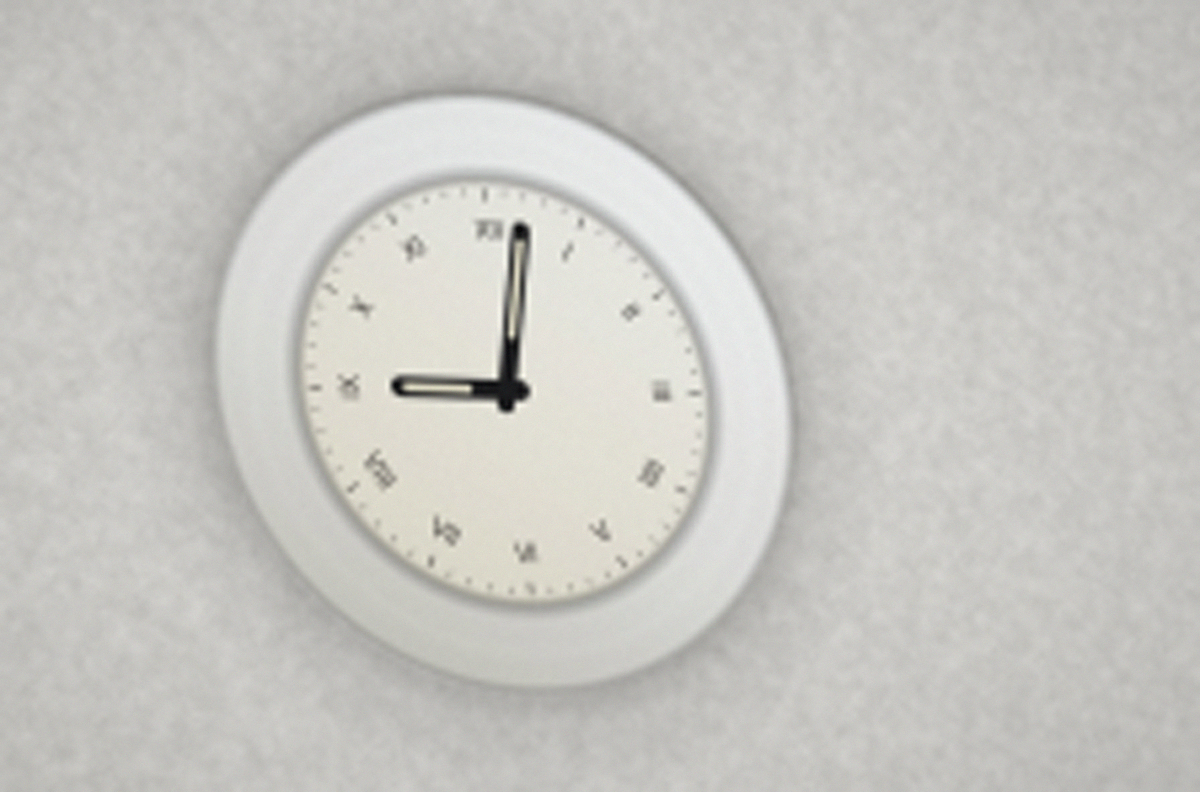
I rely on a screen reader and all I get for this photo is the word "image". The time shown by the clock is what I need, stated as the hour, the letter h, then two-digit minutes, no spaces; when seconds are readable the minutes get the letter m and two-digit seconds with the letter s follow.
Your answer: 9h02
